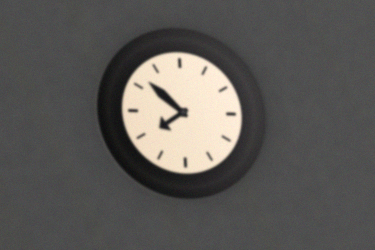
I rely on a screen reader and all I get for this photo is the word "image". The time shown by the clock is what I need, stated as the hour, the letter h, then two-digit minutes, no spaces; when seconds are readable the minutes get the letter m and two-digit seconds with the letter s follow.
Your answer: 7h52
